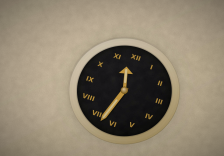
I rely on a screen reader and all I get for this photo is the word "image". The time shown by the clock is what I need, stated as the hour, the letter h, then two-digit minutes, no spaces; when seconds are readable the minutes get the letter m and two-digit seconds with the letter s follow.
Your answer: 11h33
